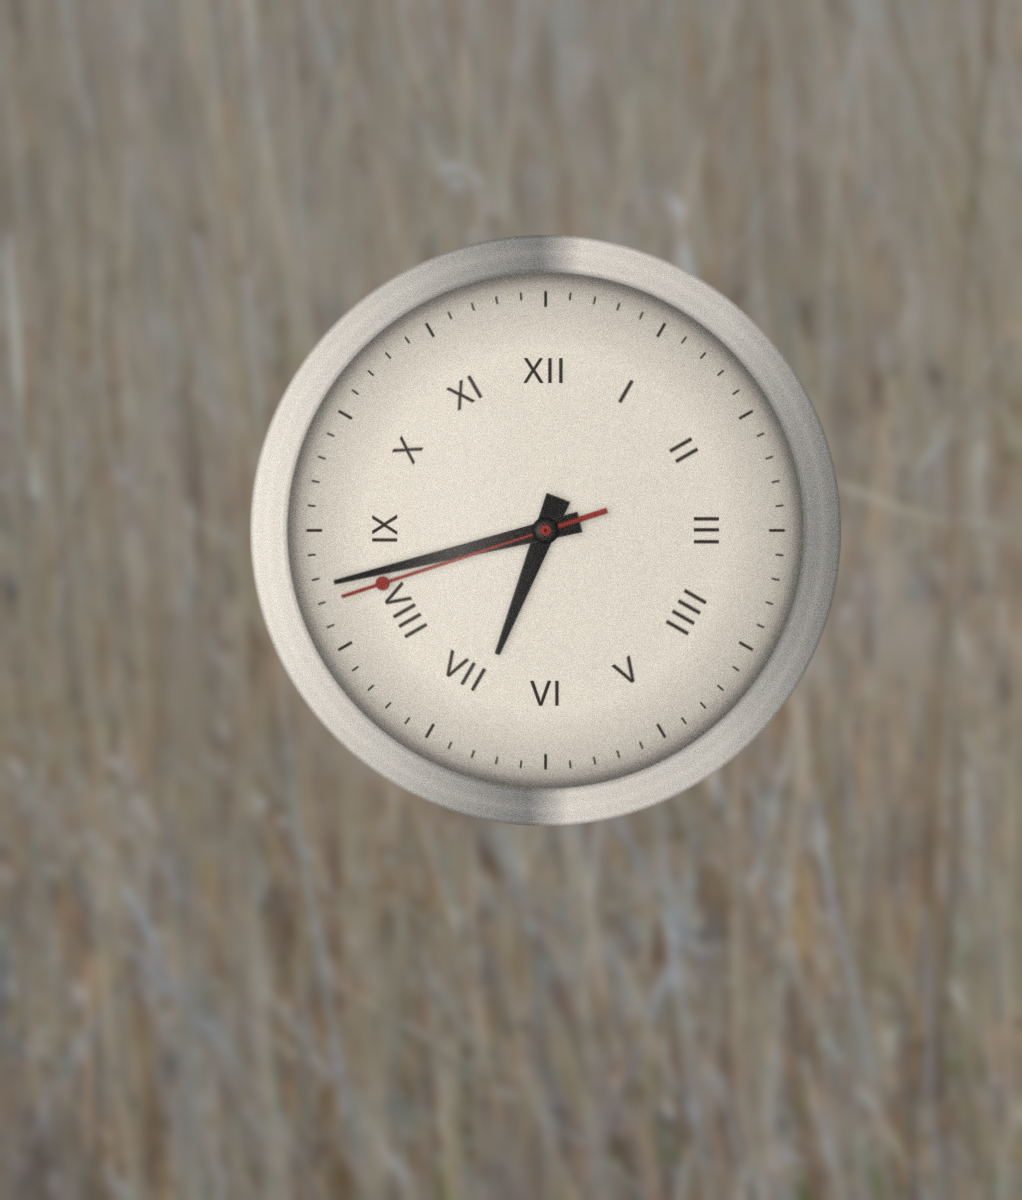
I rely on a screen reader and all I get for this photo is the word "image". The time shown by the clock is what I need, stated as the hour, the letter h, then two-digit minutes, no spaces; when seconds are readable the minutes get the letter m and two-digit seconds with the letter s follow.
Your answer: 6h42m42s
